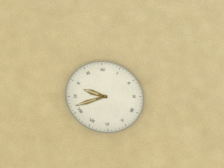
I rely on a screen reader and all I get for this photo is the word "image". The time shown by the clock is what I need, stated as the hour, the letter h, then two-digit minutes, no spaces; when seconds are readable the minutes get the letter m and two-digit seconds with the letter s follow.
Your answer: 9h42
